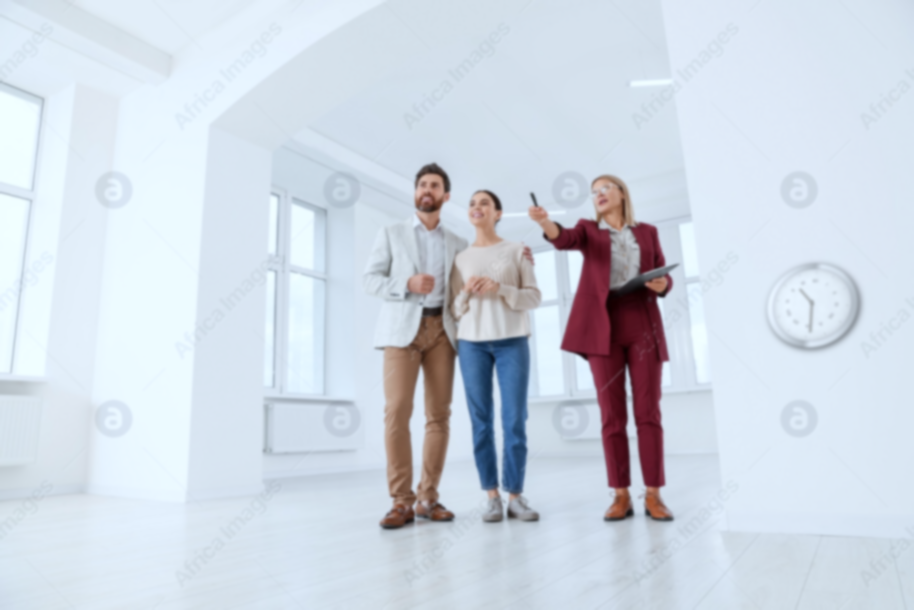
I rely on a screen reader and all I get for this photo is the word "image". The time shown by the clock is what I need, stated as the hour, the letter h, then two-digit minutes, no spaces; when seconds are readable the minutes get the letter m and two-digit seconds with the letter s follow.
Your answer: 10h29
